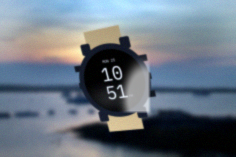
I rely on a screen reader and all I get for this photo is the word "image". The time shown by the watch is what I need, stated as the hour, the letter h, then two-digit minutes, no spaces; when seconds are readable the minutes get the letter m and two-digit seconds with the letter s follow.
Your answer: 10h51
